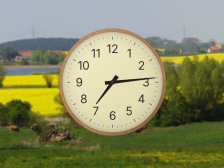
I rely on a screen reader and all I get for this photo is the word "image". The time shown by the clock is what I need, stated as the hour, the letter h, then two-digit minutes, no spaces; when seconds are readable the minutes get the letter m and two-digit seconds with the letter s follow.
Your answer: 7h14
